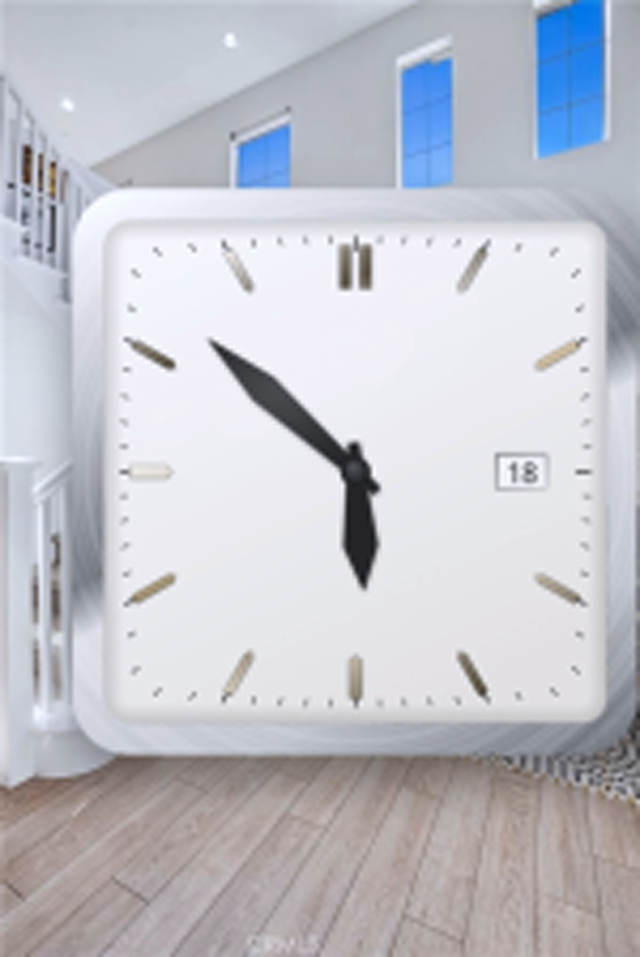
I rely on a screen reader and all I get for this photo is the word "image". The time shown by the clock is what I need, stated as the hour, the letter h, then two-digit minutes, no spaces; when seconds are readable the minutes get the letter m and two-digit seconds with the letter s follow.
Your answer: 5h52
